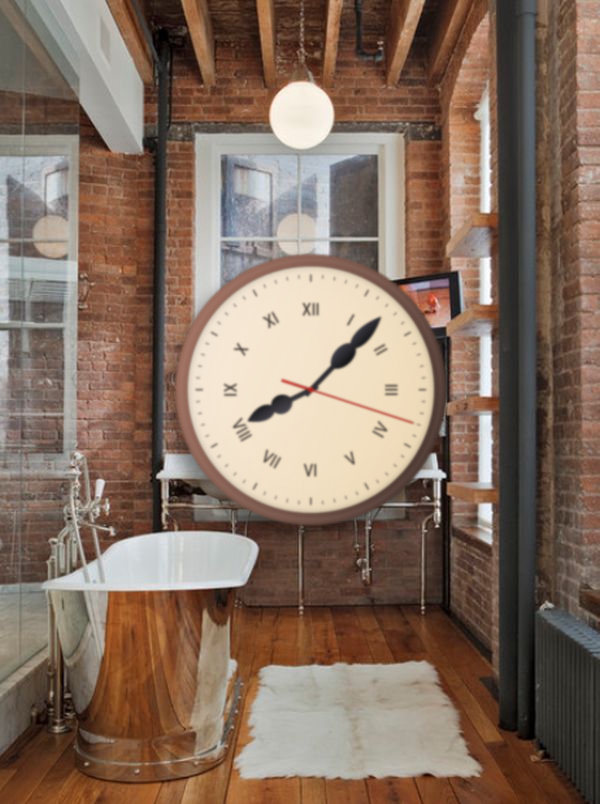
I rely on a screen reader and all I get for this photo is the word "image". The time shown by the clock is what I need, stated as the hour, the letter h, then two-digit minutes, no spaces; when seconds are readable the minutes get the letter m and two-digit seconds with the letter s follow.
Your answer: 8h07m18s
